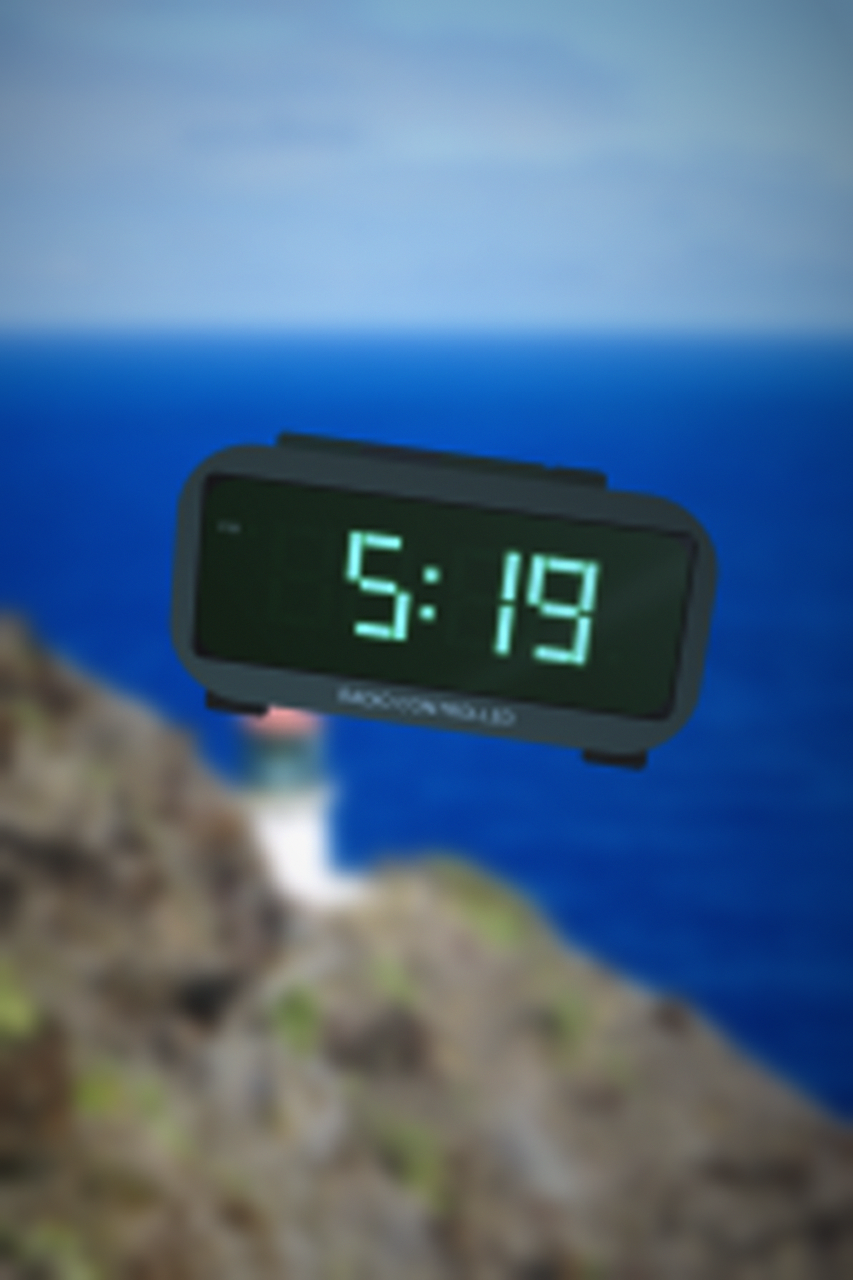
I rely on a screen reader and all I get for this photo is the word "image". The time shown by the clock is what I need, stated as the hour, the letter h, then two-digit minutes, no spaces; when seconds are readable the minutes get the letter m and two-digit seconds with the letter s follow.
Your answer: 5h19
